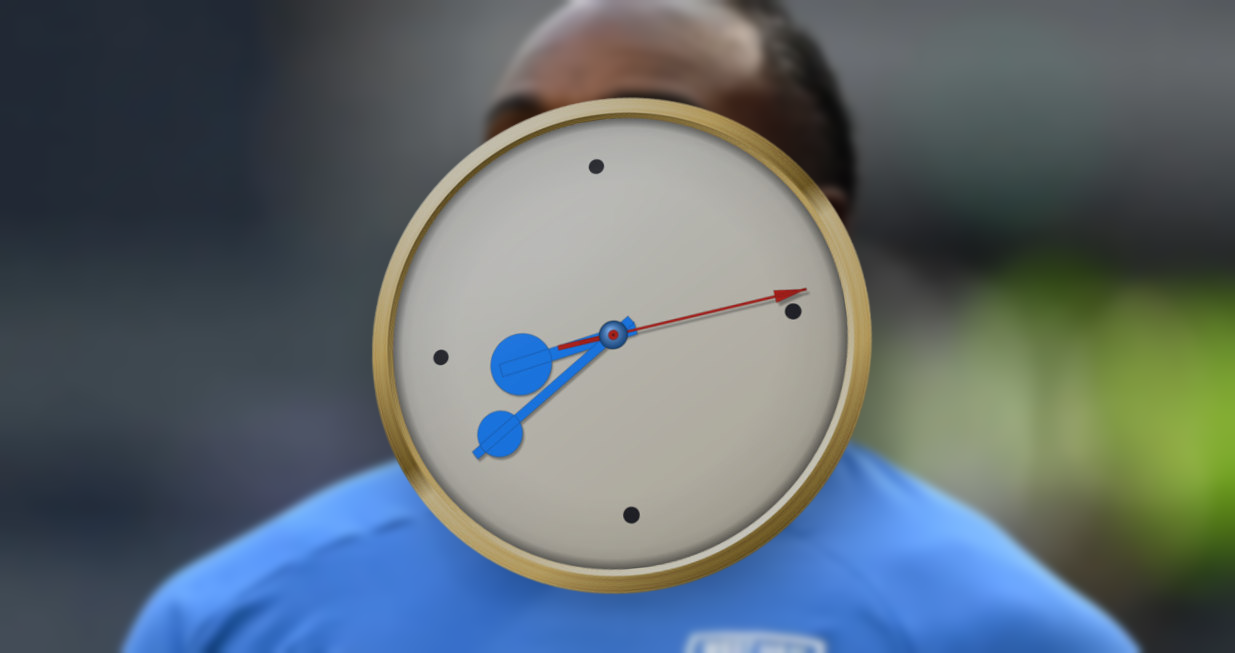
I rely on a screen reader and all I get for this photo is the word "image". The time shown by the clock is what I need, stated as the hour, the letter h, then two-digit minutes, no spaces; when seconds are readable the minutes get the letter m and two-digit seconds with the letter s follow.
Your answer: 8h39m14s
